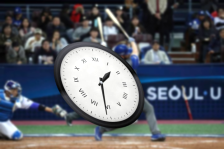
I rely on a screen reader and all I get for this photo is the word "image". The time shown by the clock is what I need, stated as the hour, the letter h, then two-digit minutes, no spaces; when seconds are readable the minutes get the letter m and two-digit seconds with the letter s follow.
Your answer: 1h31
